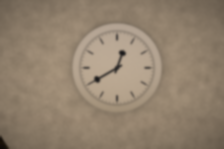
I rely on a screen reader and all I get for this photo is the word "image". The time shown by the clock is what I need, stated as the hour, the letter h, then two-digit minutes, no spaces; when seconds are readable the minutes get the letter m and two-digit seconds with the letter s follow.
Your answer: 12h40
